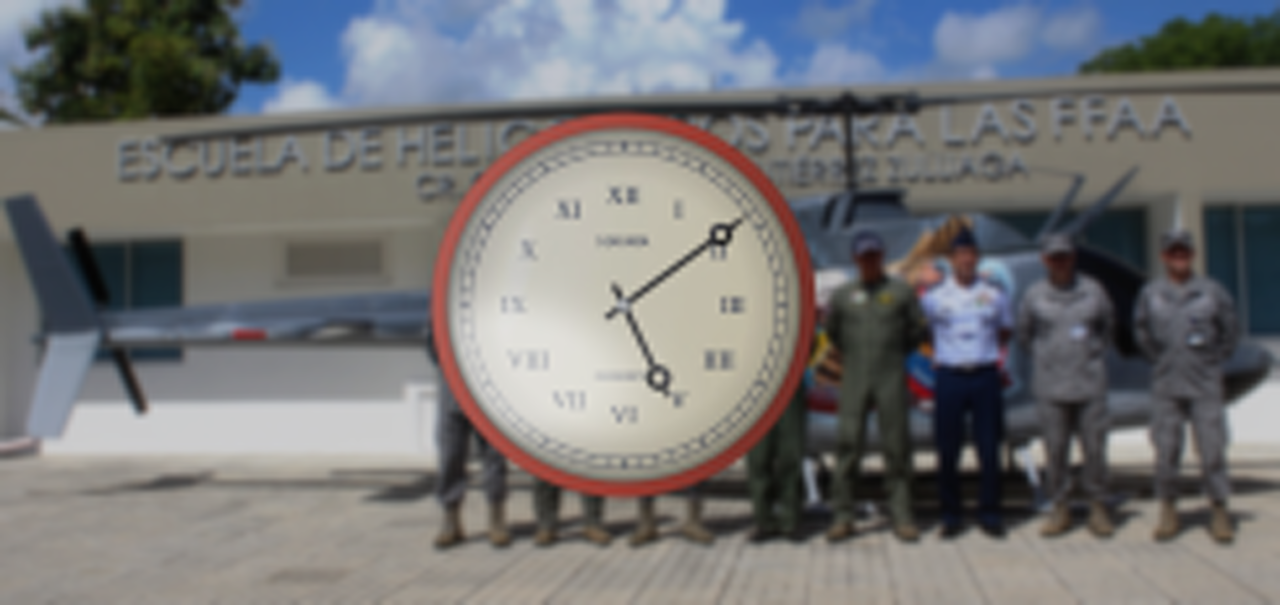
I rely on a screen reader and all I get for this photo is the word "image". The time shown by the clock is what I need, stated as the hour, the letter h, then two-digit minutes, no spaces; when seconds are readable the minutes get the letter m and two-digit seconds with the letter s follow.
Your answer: 5h09
